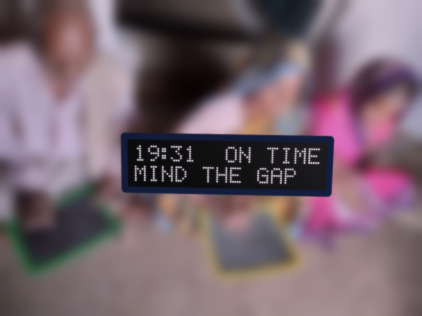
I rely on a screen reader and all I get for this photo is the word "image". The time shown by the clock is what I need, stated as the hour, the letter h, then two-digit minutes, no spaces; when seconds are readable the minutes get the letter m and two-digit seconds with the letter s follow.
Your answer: 19h31
